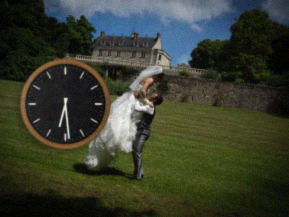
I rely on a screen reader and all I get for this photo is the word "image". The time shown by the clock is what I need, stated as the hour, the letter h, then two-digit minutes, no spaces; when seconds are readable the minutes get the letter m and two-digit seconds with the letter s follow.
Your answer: 6h29
